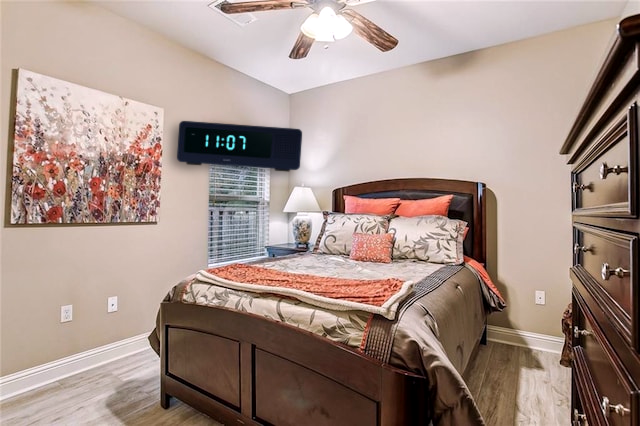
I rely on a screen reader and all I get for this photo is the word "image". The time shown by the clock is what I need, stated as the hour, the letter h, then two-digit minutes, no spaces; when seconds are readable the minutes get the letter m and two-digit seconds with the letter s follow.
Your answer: 11h07
